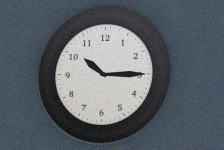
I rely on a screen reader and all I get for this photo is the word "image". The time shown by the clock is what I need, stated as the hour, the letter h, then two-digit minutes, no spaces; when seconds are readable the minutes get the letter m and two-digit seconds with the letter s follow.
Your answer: 10h15
